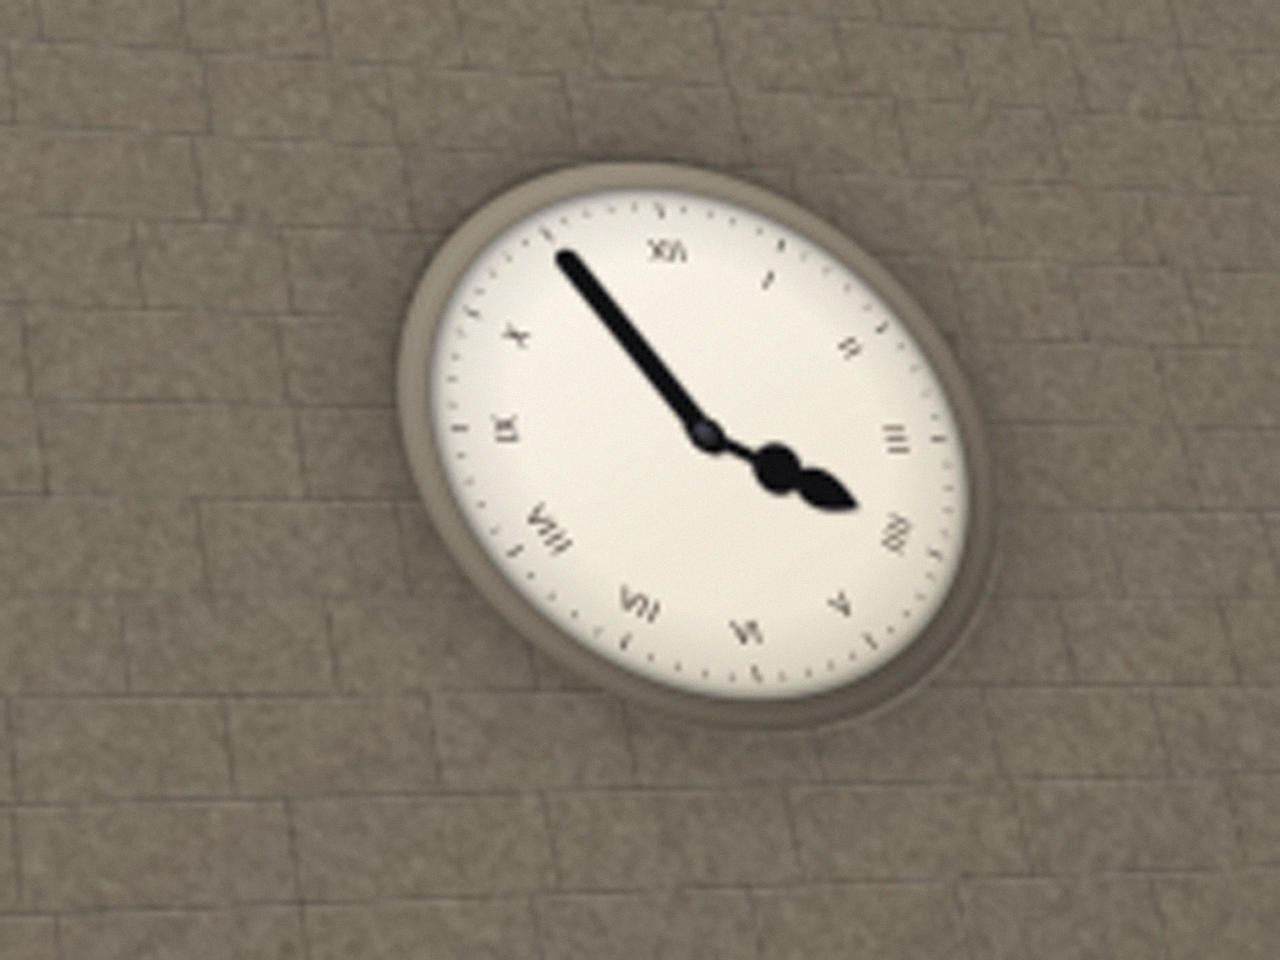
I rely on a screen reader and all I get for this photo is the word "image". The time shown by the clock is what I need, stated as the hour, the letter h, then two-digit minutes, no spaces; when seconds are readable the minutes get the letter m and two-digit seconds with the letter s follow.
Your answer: 3h55
